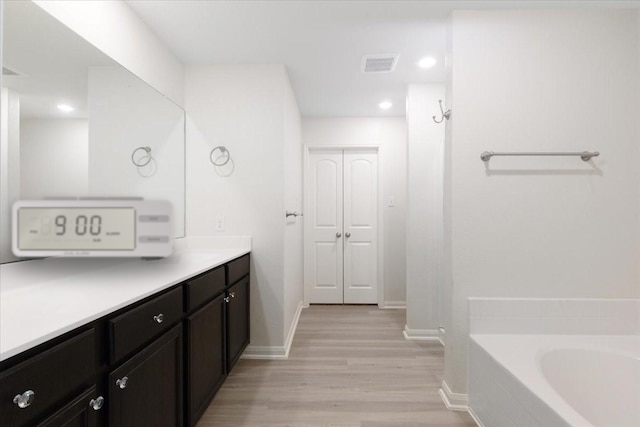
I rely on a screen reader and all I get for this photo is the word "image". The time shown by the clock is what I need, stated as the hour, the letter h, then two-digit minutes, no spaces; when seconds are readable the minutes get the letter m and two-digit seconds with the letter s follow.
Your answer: 9h00
